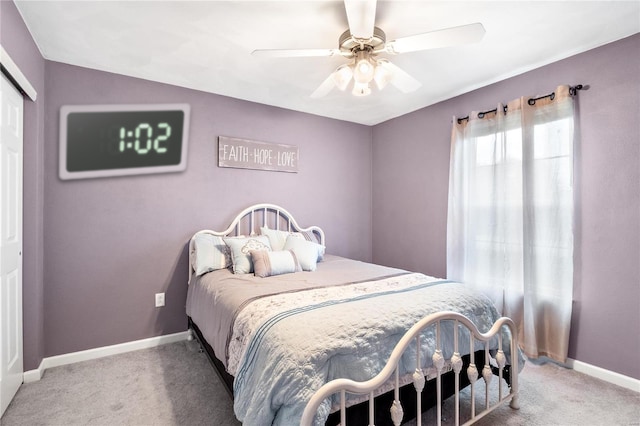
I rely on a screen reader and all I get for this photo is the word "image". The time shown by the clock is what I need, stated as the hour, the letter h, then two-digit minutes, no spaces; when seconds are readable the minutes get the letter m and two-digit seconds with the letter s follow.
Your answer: 1h02
